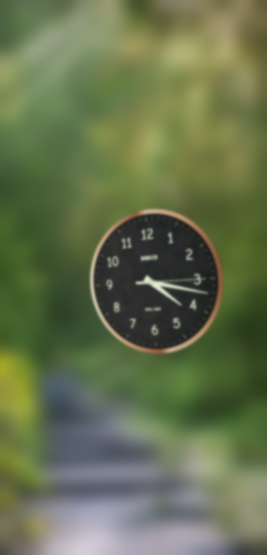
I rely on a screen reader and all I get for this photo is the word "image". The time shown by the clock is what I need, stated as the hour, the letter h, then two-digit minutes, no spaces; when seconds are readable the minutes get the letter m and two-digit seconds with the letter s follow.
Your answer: 4h17m15s
